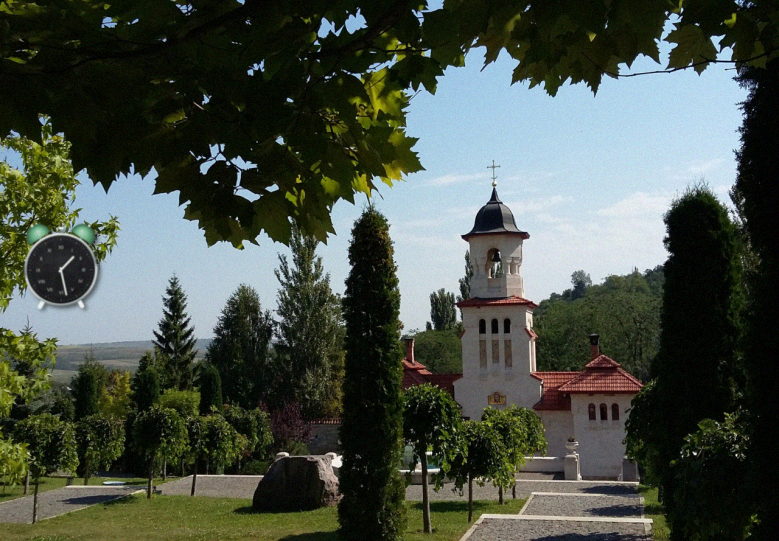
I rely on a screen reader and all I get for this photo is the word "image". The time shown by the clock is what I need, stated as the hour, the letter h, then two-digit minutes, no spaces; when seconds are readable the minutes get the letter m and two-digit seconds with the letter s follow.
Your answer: 1h28
